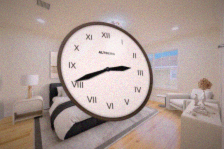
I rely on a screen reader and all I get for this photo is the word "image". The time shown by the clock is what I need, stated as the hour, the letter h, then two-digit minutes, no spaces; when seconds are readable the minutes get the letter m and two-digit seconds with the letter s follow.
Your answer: 2h41
